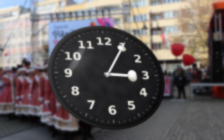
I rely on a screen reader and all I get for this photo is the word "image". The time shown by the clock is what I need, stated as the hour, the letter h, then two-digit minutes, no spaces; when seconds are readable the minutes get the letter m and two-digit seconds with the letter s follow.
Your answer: 3h05
